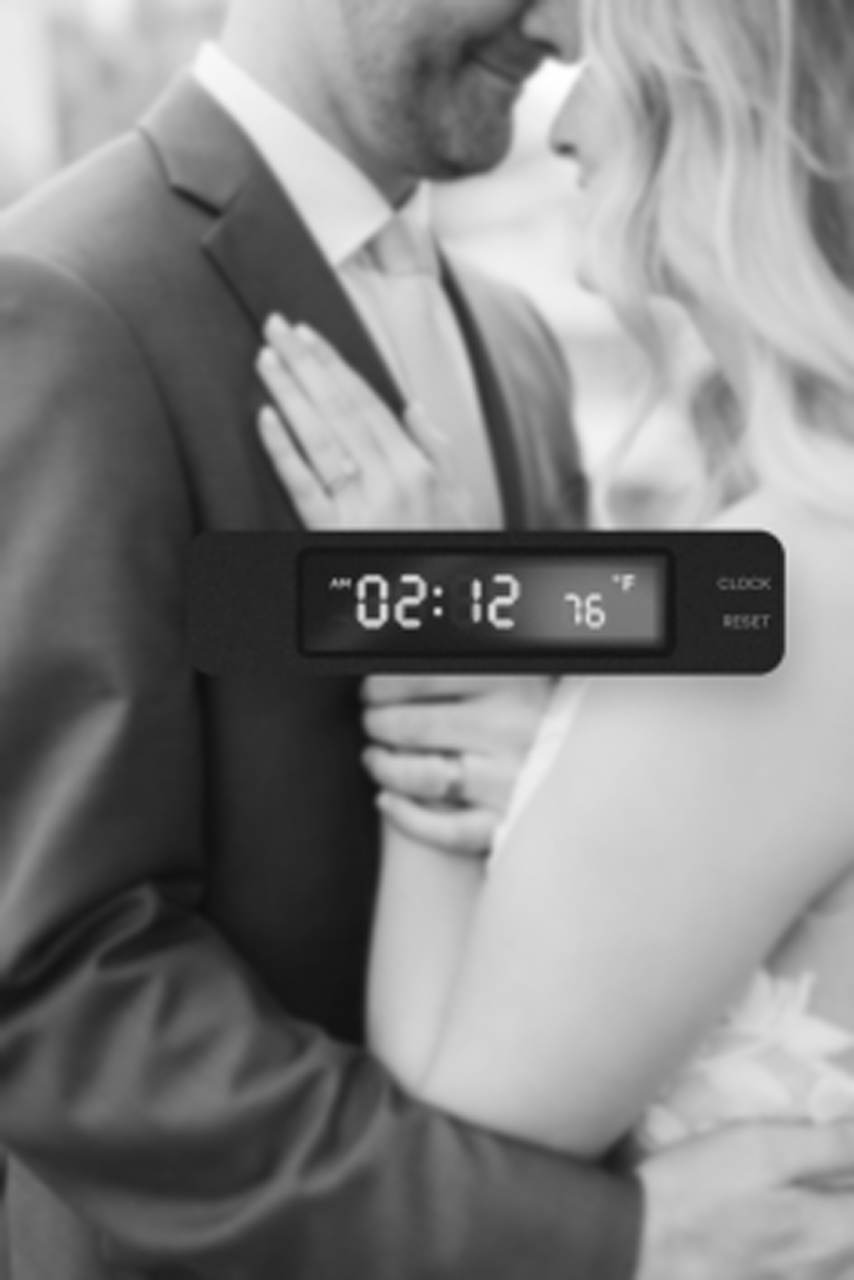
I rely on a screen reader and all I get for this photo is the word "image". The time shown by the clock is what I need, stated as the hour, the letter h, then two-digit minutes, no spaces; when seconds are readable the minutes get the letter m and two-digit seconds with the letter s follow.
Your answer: 2h12
